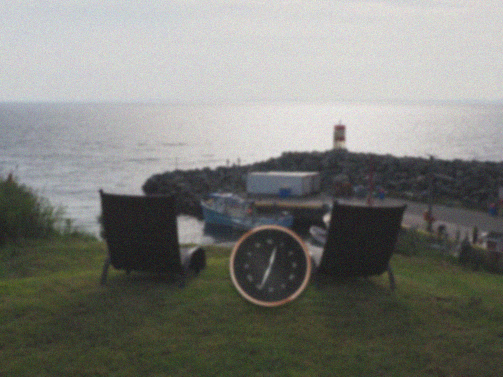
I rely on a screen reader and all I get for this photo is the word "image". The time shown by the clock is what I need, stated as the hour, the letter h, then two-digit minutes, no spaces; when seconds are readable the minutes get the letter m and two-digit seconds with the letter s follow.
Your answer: 12h34
